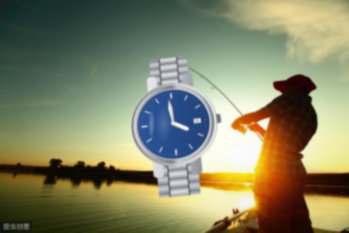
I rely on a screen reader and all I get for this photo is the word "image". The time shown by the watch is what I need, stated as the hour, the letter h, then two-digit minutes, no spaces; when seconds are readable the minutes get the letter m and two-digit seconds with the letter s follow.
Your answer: 3h59
